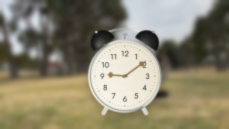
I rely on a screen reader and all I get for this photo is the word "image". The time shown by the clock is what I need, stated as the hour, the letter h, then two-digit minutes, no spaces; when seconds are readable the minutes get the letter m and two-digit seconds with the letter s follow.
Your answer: 9h09
